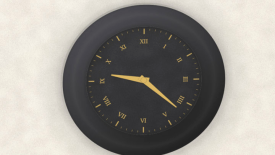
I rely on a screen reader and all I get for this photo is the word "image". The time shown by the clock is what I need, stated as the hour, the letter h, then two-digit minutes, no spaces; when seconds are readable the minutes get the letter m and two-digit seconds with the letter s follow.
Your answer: 9h22
